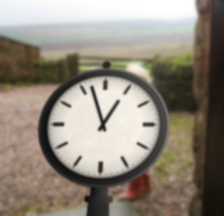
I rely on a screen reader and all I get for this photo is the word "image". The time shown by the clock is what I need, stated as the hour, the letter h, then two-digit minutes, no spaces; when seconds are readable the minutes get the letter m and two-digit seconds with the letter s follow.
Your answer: 12h57
